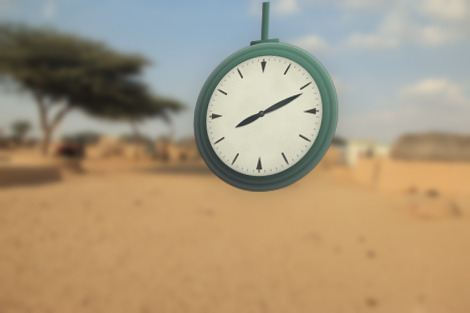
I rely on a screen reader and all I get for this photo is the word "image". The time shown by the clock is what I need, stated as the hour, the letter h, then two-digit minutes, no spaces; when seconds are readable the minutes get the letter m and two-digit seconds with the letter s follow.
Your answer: 8h11
